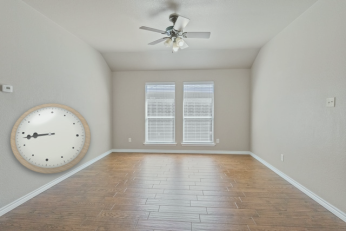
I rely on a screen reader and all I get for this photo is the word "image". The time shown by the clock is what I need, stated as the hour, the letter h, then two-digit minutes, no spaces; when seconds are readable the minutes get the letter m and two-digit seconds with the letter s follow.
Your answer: 8h43
